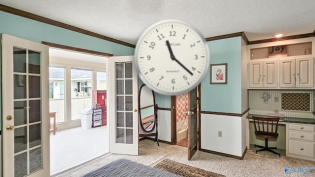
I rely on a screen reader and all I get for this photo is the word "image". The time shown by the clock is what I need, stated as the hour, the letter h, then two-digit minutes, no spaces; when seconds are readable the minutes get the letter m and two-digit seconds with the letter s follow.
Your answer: 11h22
